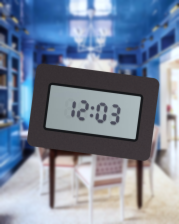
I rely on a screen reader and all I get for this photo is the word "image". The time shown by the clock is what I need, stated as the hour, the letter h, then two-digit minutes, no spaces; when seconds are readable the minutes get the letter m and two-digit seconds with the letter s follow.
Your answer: 12h03
